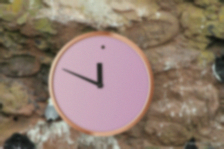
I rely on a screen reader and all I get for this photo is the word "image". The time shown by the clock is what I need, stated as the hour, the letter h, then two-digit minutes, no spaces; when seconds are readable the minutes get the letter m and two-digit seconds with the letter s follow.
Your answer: 11h48
